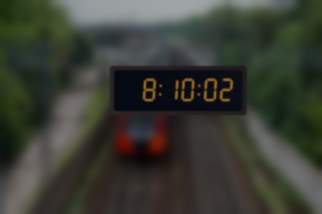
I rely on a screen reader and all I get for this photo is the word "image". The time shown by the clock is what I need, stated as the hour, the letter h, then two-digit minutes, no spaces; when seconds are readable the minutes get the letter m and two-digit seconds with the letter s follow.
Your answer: 8h10m02s
